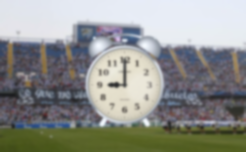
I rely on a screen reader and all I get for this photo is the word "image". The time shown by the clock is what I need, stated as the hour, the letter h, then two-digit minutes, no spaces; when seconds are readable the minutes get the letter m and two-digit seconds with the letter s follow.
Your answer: 9h00
